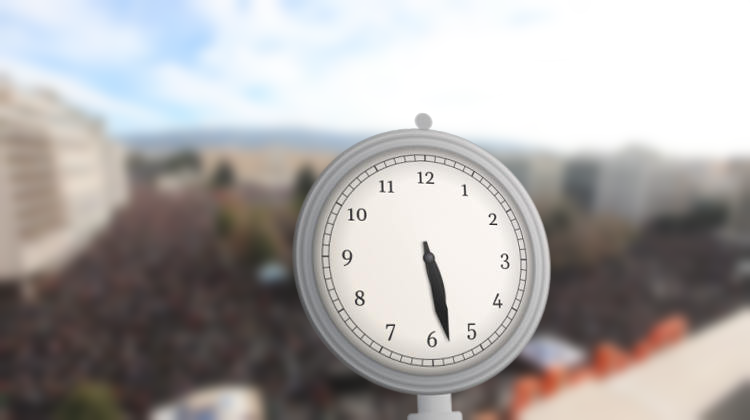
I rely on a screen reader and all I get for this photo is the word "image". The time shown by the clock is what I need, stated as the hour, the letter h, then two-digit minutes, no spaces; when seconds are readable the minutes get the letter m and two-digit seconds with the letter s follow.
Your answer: 5h28
